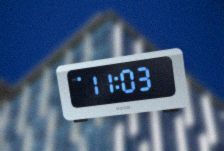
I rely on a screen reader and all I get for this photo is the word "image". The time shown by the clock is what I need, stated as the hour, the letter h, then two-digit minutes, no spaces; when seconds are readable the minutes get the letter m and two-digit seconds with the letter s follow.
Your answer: 11h03
